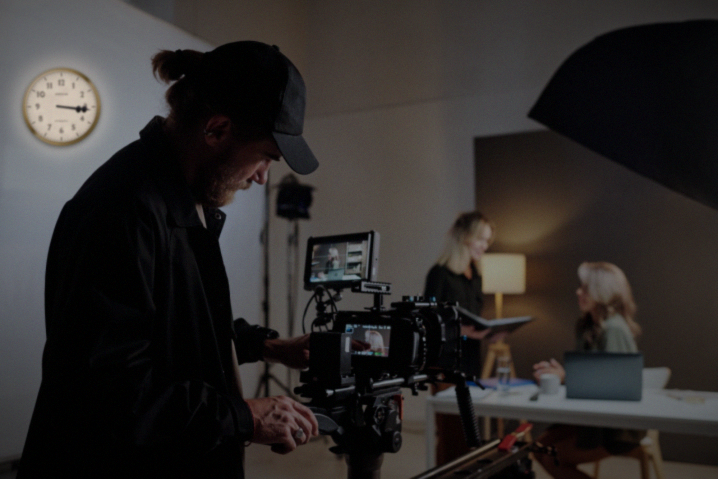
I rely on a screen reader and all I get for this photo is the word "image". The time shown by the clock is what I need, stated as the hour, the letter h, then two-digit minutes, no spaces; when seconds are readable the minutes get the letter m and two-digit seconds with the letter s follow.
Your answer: 3h16
